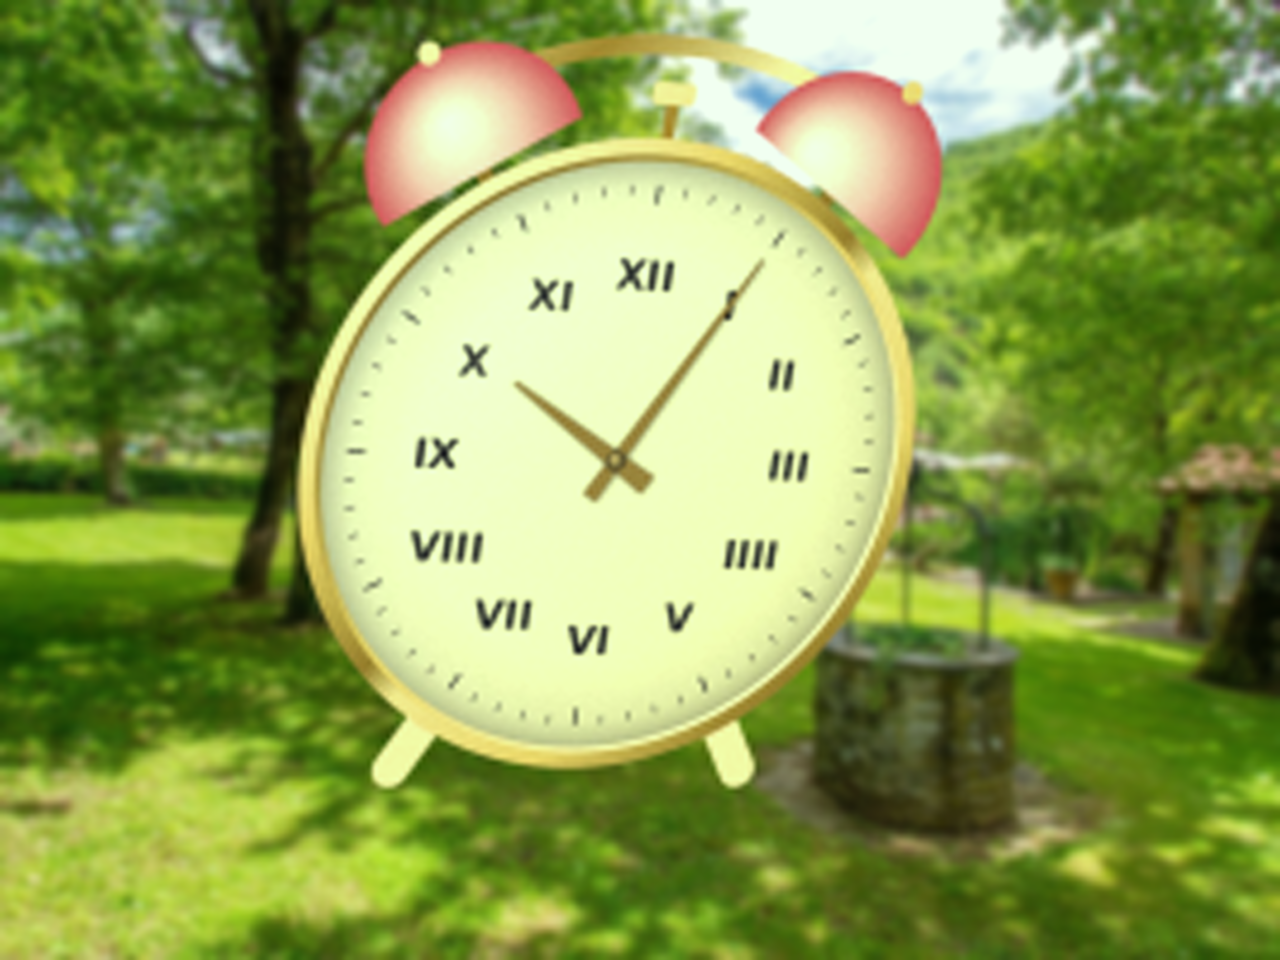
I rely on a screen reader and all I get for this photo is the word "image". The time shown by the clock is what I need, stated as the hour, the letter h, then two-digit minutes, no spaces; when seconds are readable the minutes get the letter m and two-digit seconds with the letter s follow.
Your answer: 10h05
